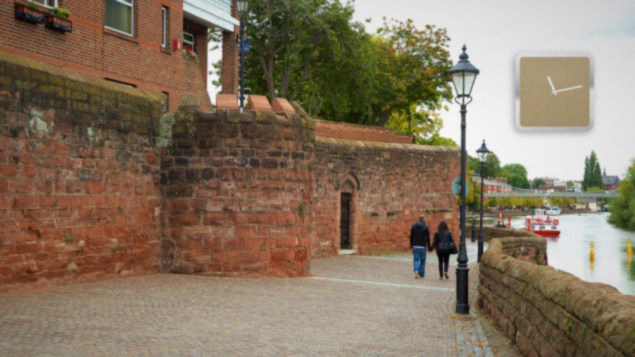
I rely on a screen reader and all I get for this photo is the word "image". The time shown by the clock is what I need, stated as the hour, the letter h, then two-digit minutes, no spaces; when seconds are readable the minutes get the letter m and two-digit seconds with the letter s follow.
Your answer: 11h13
